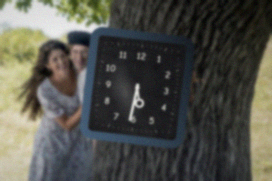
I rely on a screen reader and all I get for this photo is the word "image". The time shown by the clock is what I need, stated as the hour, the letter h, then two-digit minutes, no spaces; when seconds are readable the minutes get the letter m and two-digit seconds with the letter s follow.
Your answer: 5h31
